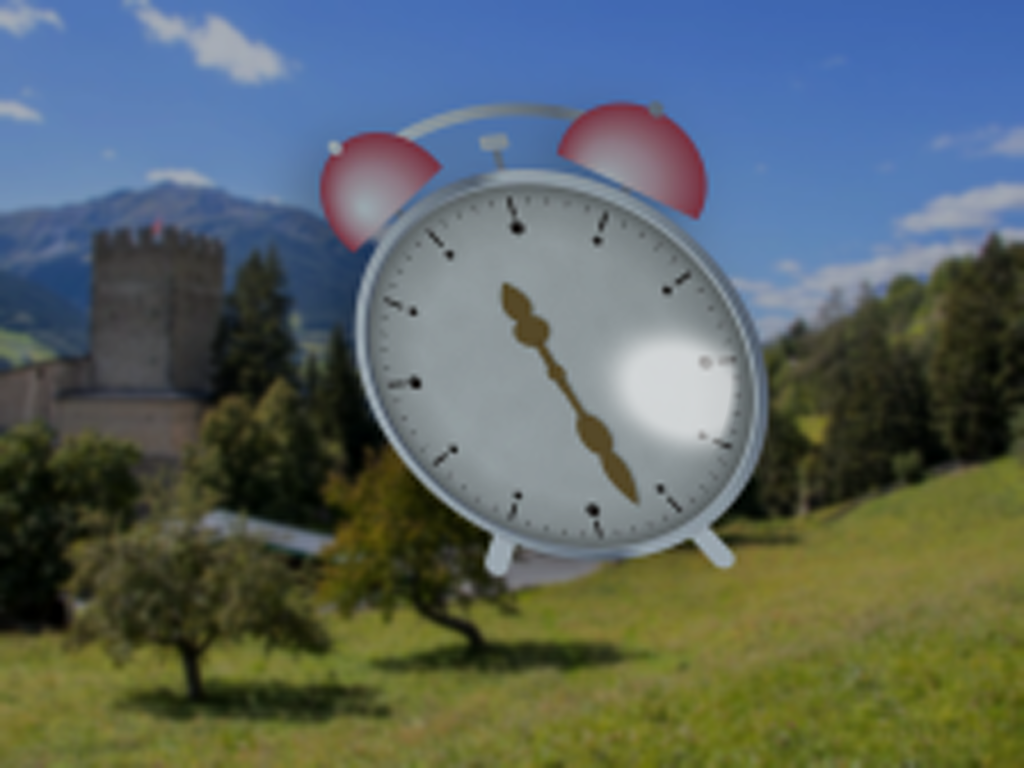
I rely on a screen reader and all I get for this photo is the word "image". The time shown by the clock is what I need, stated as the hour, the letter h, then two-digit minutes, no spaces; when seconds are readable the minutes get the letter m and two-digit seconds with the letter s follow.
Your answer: 11h27
